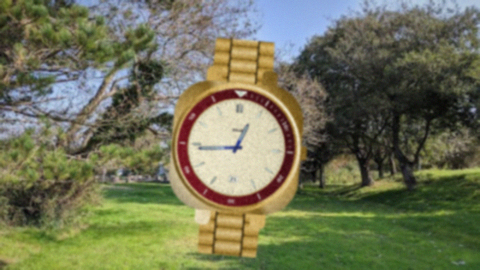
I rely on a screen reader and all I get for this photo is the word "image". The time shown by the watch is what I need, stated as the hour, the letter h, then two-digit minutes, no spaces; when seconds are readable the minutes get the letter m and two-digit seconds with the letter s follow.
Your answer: 12h44
